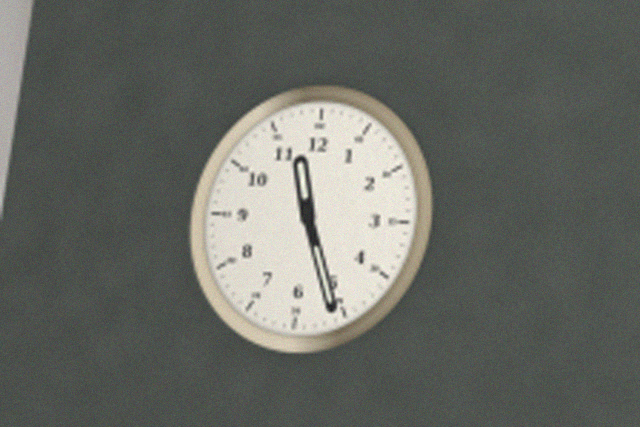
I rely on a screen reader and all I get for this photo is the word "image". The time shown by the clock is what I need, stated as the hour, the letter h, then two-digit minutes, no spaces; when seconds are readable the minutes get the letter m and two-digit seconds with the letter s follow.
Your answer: 11h26
